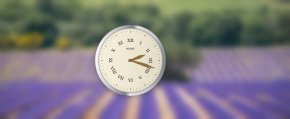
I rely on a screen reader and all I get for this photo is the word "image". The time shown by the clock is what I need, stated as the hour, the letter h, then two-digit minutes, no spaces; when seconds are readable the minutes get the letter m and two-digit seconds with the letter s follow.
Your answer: 2h18
